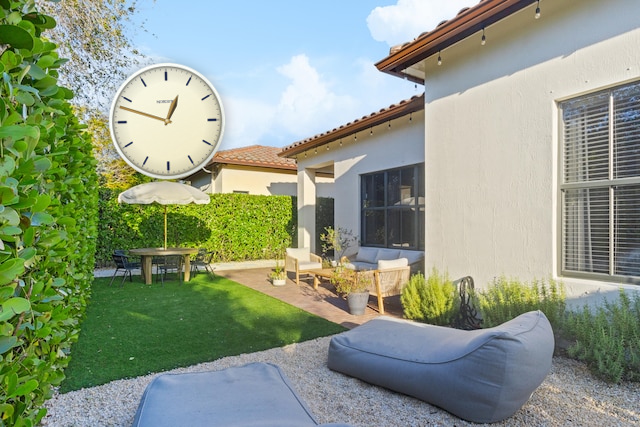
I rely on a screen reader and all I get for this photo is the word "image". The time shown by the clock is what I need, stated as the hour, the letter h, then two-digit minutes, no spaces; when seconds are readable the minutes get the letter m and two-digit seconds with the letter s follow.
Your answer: 12h48
